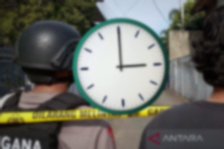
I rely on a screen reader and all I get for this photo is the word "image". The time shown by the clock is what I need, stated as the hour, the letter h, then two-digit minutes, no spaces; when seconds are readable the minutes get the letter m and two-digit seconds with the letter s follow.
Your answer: 3h00
